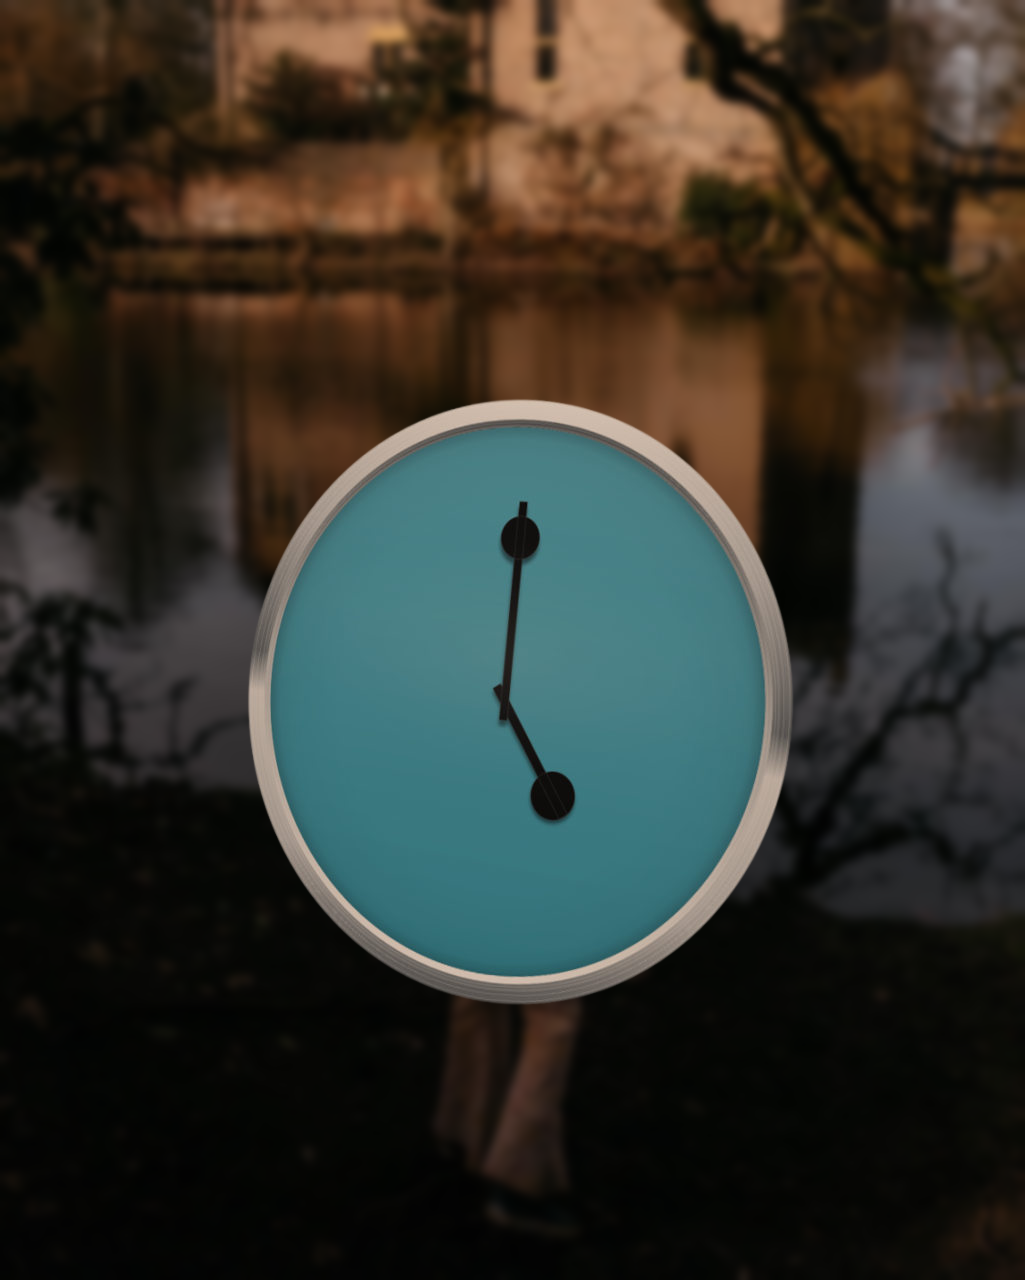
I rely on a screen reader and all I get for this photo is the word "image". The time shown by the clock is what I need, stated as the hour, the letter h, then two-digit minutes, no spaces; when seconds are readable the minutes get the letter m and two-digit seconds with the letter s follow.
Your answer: 5h01
